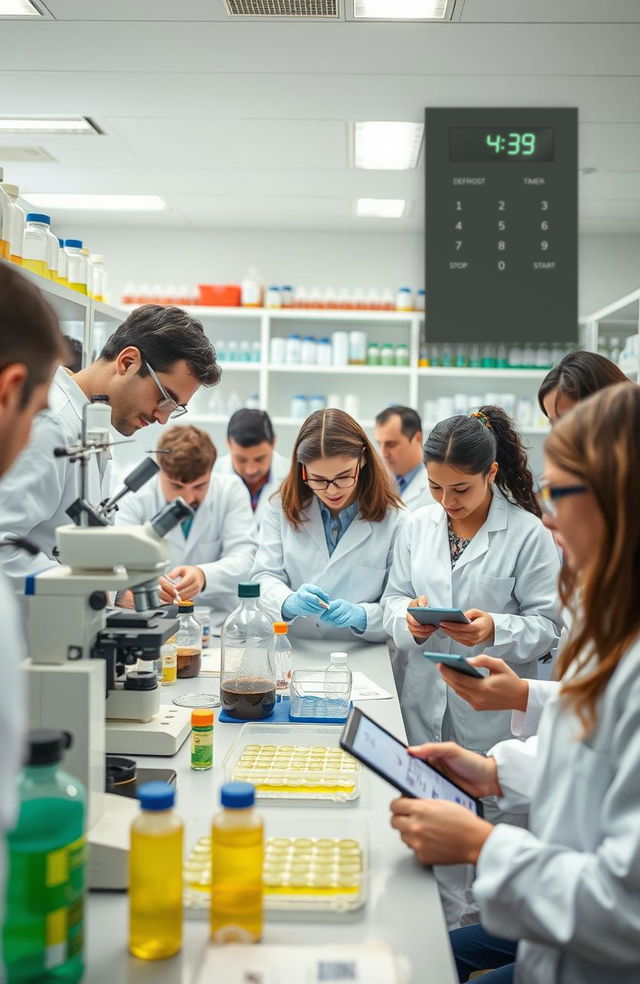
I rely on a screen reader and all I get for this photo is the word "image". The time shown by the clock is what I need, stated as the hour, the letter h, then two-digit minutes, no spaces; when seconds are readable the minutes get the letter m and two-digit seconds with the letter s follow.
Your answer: 4h39
